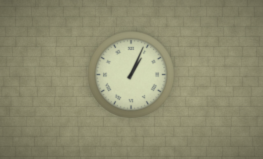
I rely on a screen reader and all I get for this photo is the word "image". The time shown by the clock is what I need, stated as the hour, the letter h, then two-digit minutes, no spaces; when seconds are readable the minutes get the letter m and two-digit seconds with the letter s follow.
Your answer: 1h04
